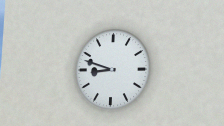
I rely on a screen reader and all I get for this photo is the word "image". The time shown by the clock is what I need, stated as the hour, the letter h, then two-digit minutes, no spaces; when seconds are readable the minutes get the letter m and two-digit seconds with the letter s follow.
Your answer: 8h48
